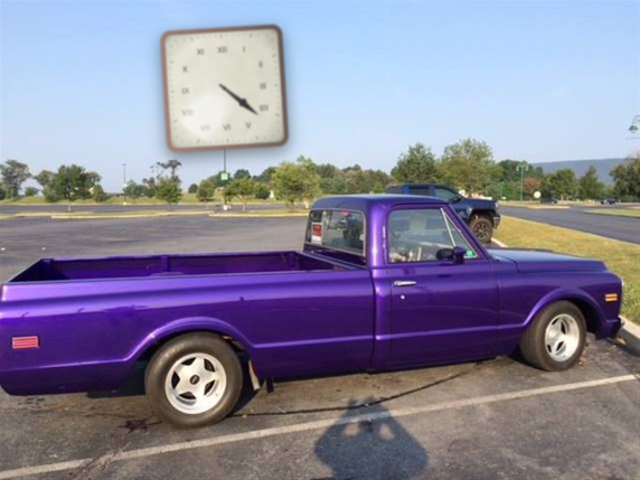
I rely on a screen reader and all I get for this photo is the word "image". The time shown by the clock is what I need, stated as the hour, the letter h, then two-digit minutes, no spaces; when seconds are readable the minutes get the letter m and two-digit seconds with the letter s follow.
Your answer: 4h22
